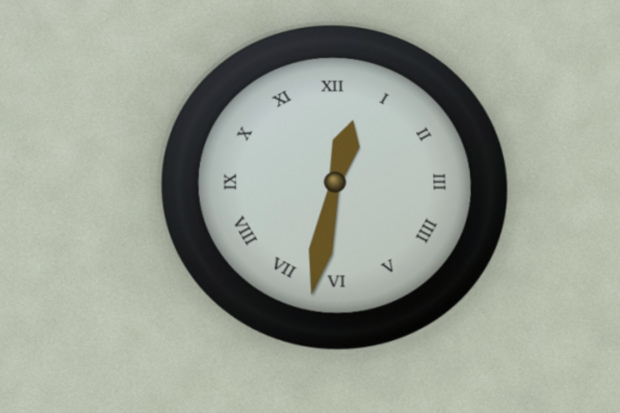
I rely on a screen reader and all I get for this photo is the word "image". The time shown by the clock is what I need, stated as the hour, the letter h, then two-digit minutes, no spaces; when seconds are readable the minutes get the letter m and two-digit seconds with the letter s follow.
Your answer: 12h32
